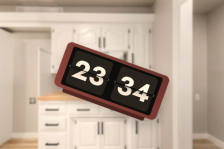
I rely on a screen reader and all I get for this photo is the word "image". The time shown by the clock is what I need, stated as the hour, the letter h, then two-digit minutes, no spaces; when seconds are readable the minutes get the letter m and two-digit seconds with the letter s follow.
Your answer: 23h34
